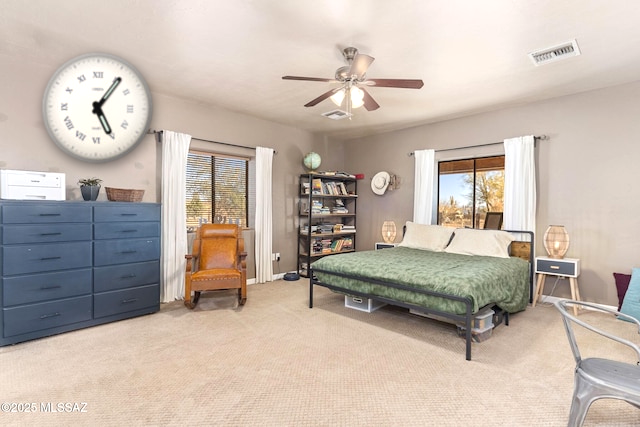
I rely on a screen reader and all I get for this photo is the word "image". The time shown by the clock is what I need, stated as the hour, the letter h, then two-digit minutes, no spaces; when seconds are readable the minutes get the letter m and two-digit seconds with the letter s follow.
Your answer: 5h06
